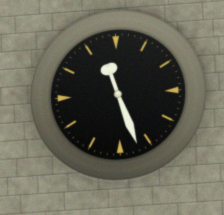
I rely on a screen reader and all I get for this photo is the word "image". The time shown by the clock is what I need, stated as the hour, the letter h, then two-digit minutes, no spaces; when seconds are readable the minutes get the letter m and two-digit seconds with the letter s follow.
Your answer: 11h27
